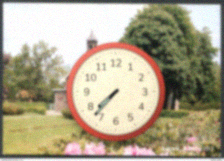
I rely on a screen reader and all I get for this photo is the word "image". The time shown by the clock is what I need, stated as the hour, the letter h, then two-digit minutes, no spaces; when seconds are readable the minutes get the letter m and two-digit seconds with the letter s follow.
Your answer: 7h37
